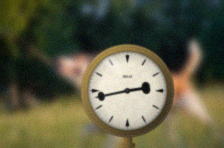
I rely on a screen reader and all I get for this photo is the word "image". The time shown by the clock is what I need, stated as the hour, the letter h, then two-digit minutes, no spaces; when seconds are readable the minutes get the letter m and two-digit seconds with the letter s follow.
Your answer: 2h43
